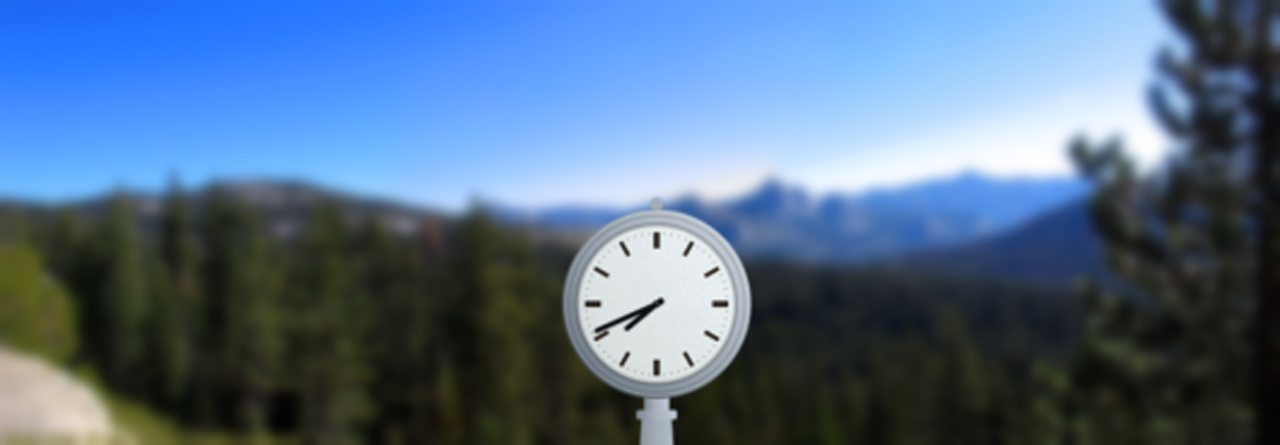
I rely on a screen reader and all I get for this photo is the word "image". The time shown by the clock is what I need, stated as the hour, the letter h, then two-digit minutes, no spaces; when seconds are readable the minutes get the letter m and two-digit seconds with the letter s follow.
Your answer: 7h41
